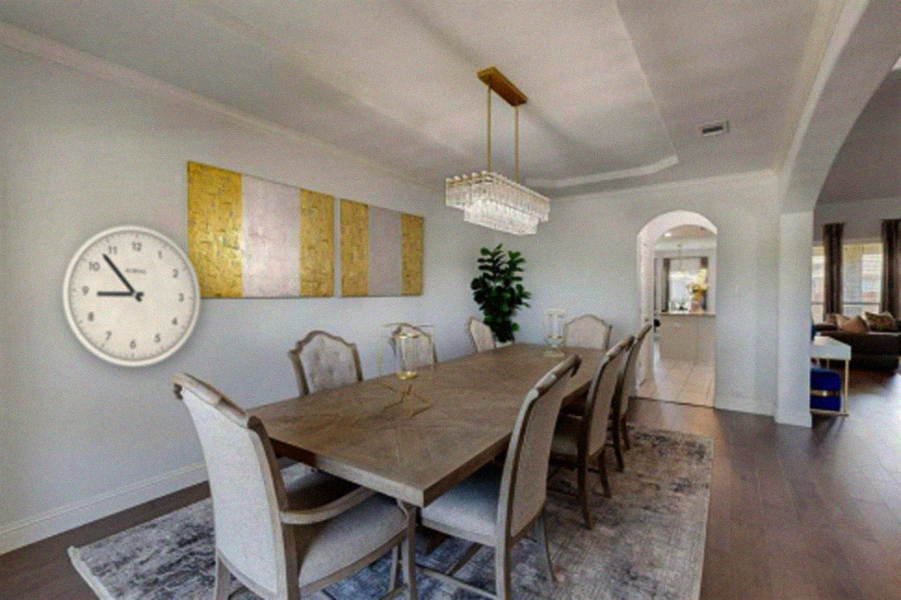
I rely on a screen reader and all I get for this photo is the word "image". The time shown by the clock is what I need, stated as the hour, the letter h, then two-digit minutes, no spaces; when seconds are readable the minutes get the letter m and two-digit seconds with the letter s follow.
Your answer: 8h53
